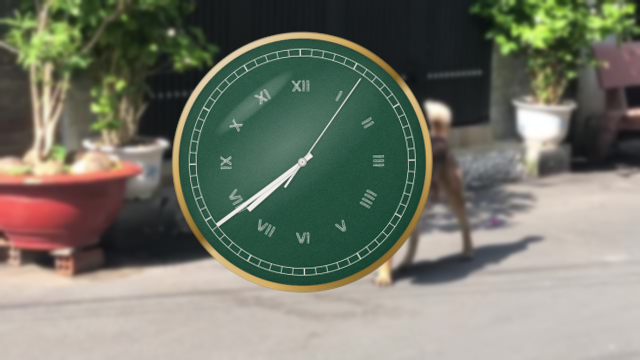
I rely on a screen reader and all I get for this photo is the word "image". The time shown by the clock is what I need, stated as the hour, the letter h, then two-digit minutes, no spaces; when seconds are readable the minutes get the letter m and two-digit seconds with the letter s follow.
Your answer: 7h39m06s
